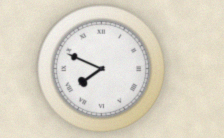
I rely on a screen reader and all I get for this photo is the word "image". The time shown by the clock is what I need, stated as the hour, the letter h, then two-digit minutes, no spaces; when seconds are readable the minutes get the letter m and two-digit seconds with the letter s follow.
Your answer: 7h49
